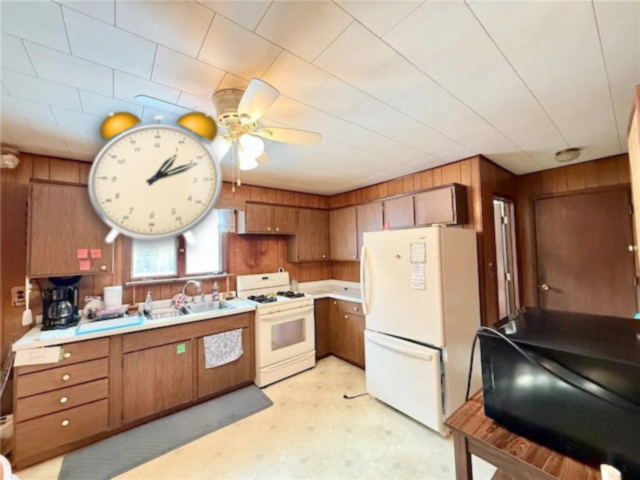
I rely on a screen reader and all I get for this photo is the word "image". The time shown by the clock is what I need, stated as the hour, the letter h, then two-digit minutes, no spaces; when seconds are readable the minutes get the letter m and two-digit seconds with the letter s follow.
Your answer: 1h11
